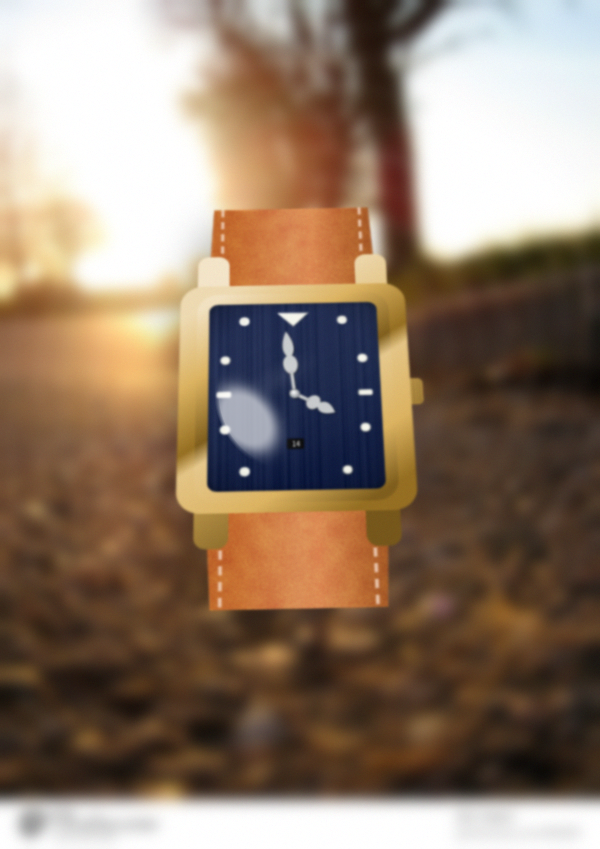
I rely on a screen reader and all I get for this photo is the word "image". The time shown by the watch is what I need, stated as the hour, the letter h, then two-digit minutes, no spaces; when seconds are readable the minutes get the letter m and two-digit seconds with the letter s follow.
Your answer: 3h59
